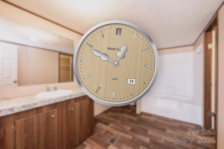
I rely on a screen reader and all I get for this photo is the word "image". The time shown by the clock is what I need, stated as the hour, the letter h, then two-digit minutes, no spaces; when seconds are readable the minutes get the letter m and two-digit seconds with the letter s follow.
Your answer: 12h49
